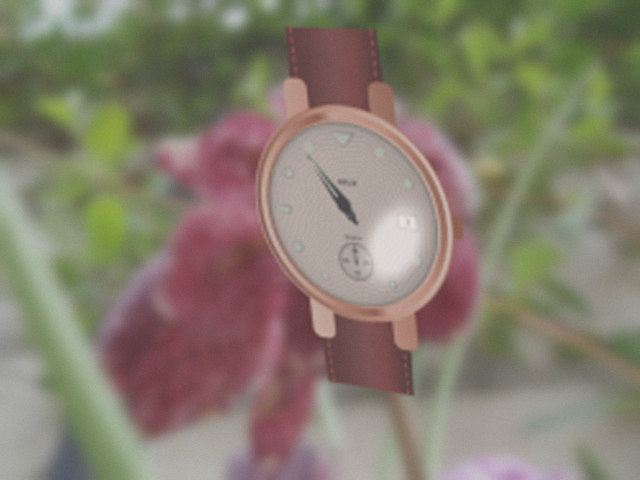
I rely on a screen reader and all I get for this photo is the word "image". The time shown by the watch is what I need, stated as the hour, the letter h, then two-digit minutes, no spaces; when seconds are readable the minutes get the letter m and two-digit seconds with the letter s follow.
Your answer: 10h54
